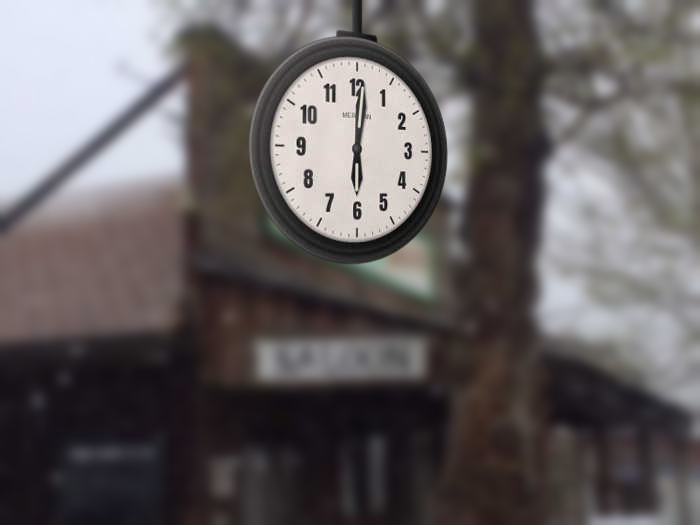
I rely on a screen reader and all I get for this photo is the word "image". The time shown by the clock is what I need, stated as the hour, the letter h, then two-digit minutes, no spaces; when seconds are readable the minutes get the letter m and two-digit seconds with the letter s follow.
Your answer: 6h01
